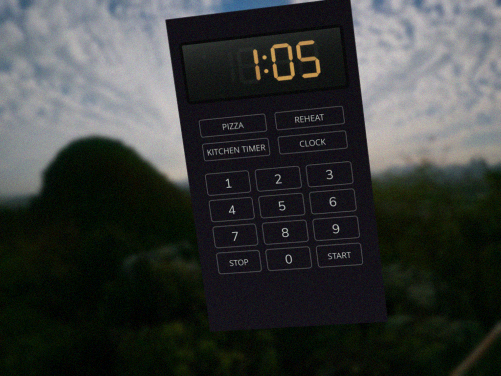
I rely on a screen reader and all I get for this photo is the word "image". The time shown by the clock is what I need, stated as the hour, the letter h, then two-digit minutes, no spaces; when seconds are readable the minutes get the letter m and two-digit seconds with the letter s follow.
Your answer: 1h05
